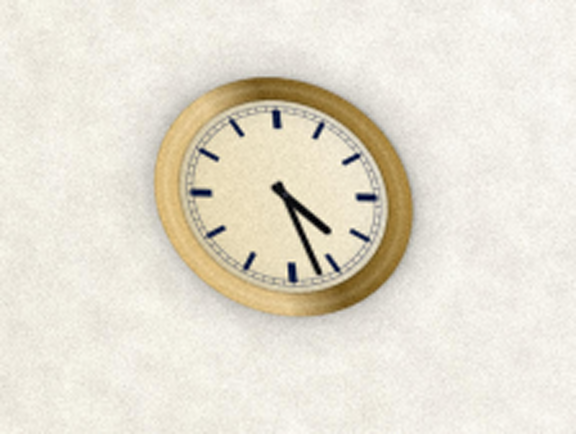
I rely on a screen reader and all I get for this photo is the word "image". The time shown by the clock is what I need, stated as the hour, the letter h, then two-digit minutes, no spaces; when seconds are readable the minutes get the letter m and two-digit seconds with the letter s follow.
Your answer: 4h27
